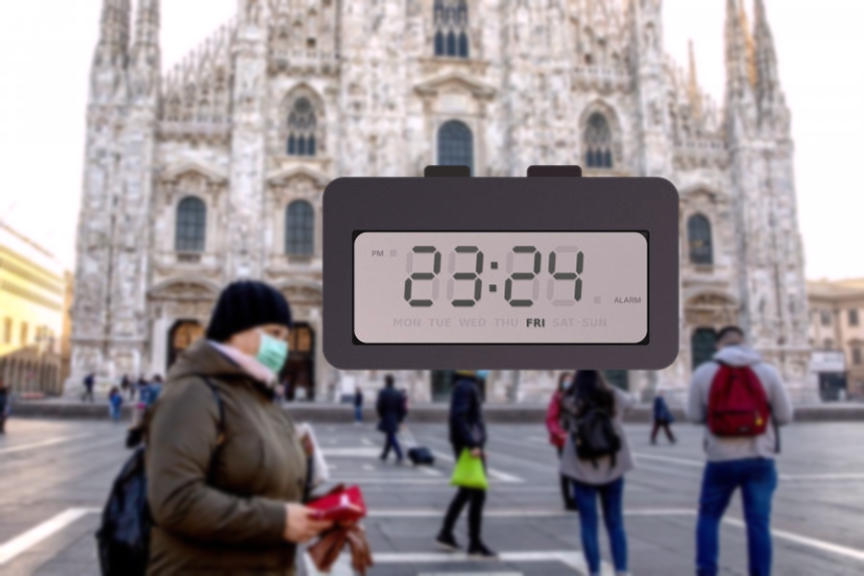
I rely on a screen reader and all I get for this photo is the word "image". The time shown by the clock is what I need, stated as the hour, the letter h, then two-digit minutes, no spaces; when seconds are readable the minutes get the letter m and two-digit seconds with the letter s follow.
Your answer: 23h24
